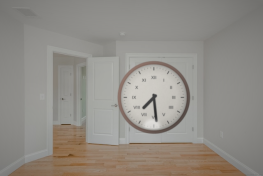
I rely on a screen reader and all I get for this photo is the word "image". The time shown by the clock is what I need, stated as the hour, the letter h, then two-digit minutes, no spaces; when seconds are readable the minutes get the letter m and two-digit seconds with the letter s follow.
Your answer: 7h29
